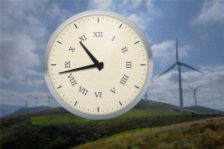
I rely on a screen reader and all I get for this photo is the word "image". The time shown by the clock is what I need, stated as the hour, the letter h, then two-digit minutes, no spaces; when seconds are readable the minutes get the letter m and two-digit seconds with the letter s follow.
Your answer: 10h43
